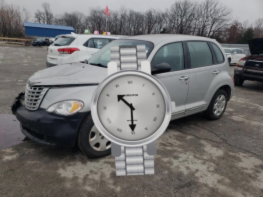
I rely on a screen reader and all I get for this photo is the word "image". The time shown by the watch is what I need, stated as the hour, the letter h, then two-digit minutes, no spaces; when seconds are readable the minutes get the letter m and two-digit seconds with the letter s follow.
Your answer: 10h30
